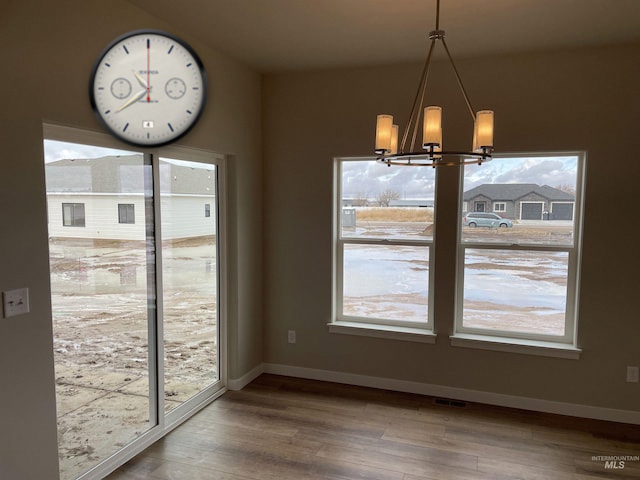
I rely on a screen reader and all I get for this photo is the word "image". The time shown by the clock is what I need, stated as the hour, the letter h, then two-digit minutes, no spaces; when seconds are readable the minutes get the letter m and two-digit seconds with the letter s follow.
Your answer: 10h39
